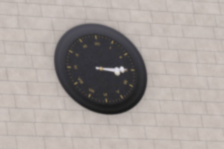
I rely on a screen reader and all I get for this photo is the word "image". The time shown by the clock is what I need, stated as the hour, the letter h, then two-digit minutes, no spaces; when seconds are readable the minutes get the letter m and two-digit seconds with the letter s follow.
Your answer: 3h15
